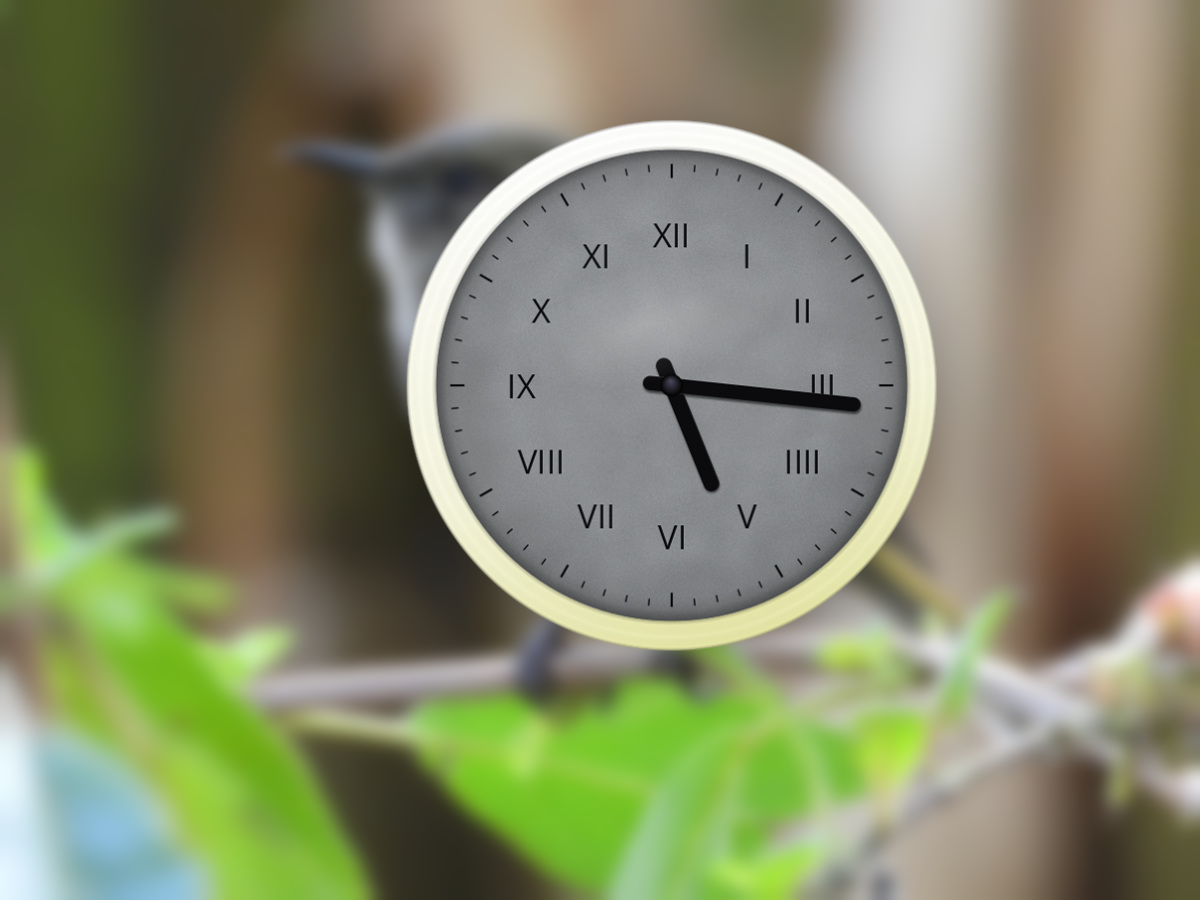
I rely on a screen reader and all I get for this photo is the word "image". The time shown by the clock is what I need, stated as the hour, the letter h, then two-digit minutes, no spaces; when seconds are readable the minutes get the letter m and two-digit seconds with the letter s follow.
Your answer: 5h16
